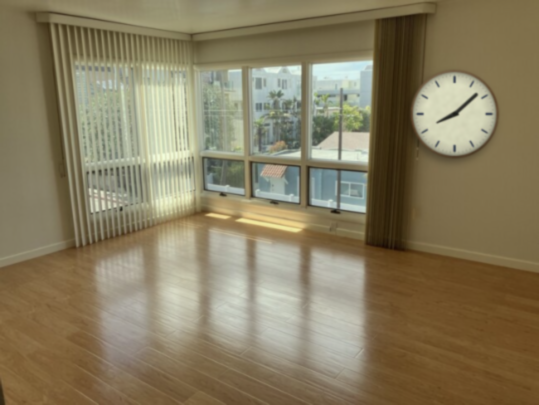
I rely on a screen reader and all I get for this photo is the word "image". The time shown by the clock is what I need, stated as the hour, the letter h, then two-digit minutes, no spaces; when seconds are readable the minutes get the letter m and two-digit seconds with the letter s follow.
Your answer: 8h08
